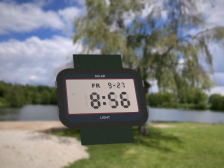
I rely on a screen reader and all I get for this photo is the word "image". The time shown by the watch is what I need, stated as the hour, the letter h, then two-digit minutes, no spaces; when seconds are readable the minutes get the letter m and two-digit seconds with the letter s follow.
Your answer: 8h56
